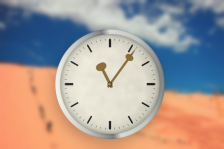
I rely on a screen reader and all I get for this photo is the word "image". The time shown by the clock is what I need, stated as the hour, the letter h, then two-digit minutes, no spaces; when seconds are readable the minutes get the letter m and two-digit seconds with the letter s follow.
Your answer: 11h06
